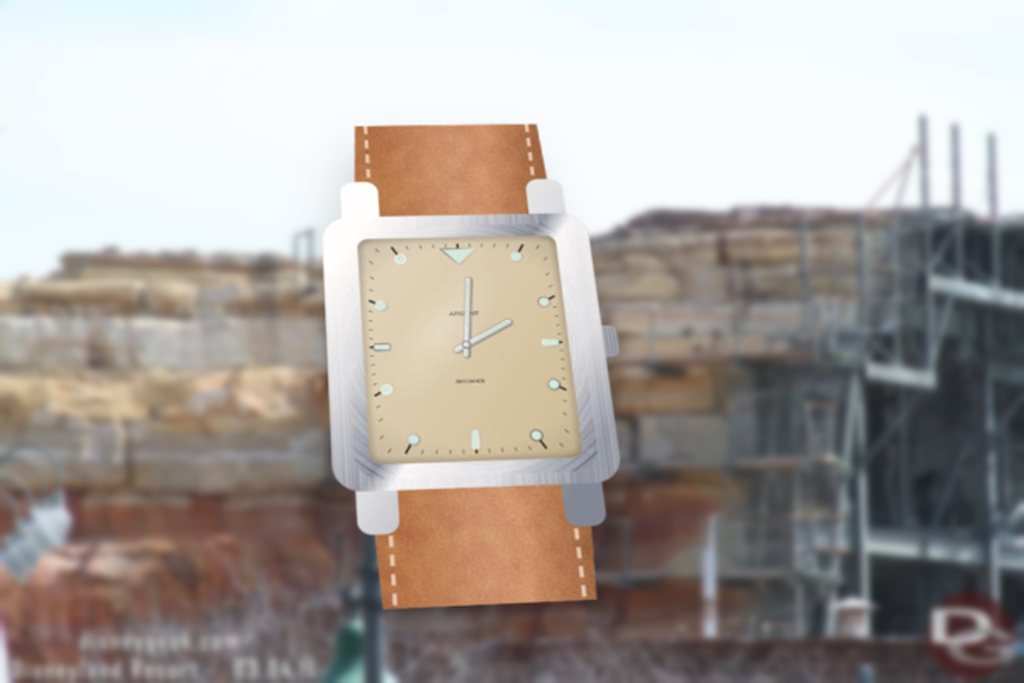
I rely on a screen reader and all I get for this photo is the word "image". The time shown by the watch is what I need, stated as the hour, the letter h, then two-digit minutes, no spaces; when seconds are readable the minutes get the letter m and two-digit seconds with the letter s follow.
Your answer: 2h01
